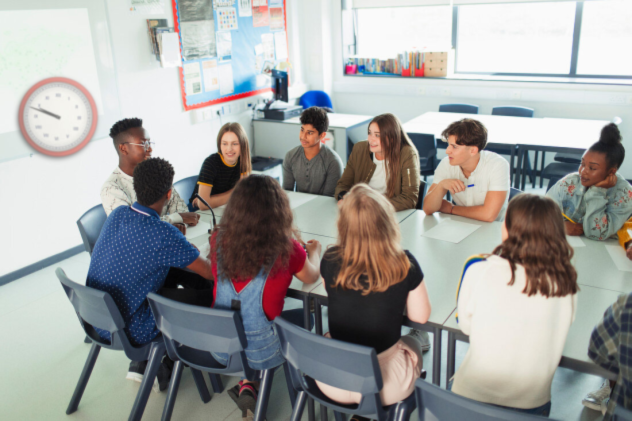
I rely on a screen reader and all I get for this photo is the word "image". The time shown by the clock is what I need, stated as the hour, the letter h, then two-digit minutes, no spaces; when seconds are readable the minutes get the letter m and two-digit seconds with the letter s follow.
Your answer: 9h48
